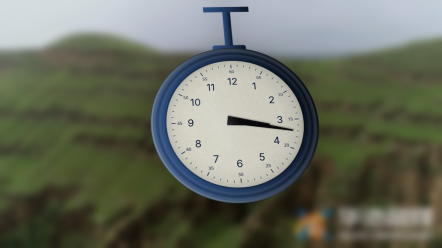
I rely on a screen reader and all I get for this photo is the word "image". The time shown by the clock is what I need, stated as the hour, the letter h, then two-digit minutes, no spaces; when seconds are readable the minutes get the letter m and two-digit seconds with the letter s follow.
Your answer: 3h17
